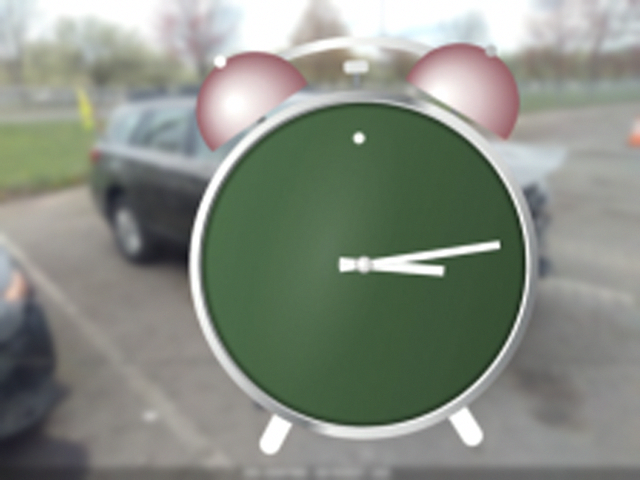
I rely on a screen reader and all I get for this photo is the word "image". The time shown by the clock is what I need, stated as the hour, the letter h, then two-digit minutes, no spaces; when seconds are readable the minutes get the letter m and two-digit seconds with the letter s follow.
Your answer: 3h14
